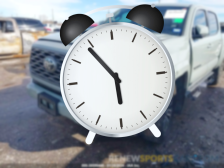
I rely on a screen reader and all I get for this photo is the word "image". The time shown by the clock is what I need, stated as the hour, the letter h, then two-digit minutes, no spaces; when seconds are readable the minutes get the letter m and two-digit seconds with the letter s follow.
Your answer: 5h54
